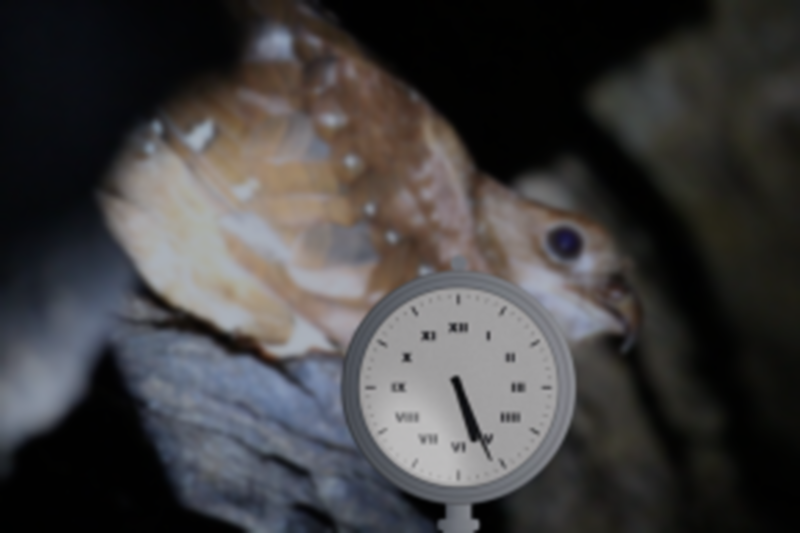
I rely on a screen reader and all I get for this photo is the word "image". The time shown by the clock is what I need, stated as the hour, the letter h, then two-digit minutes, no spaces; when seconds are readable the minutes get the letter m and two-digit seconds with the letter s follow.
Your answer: 5h26
